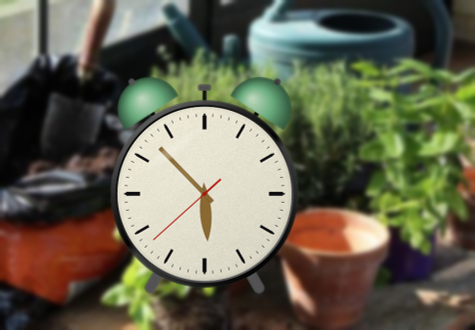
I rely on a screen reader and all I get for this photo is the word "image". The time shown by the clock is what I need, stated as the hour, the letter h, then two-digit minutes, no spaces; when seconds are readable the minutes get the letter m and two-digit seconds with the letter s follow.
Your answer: 5h52m38s
